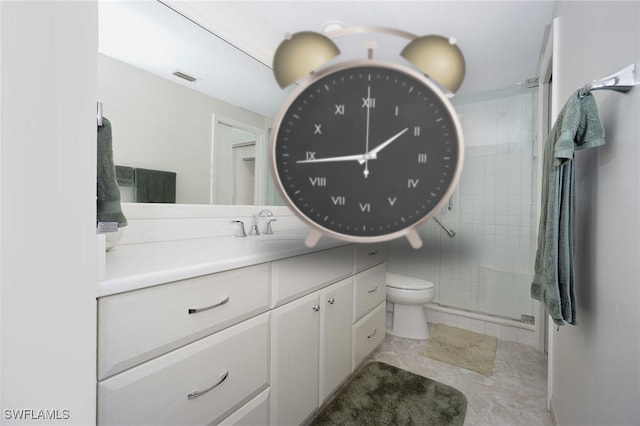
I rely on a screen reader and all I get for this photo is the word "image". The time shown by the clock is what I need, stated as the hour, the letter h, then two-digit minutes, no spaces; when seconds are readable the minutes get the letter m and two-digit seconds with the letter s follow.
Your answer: 1h44m00s
